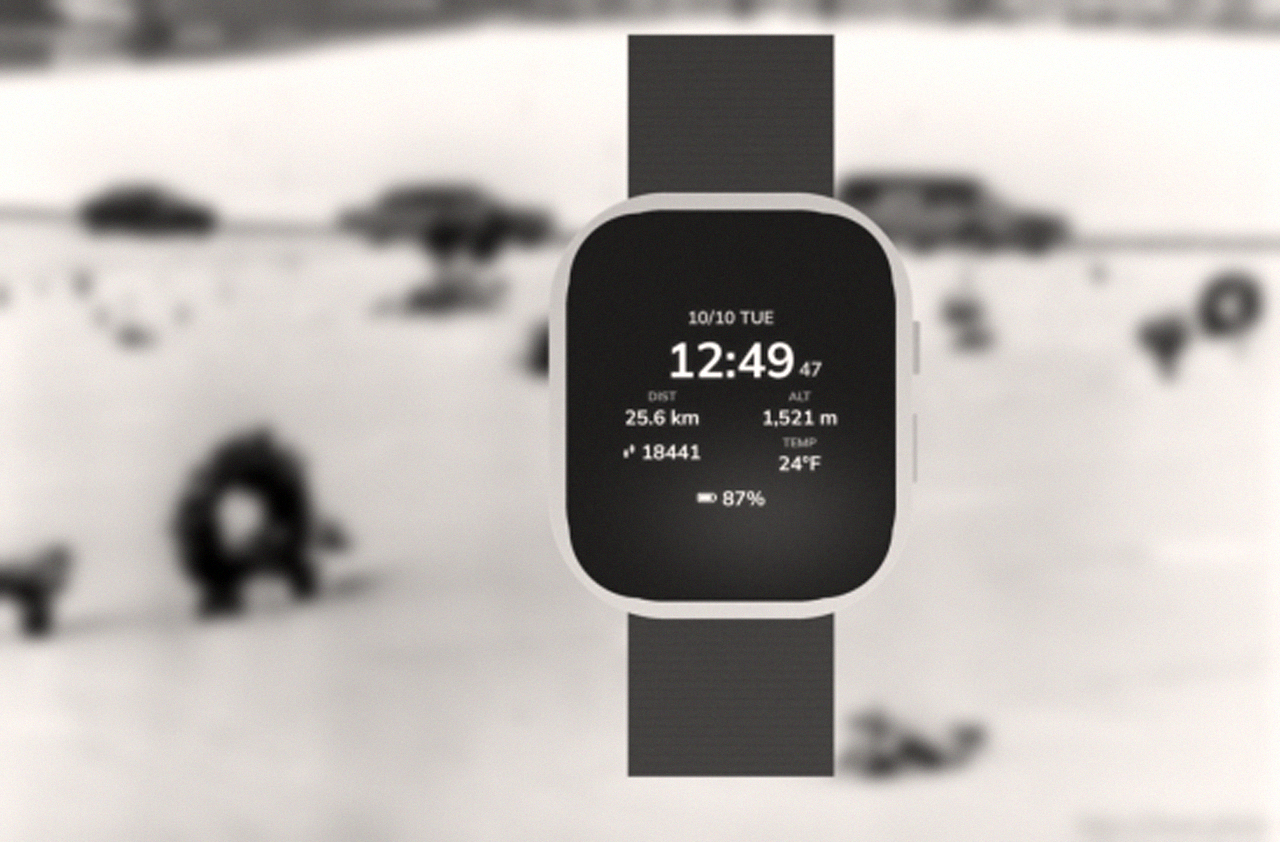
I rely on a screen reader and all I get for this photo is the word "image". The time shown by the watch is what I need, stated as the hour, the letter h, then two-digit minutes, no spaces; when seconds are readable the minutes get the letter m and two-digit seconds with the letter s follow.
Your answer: 12h49m47s
